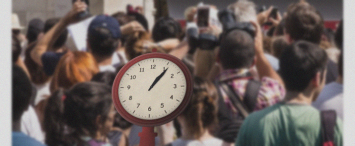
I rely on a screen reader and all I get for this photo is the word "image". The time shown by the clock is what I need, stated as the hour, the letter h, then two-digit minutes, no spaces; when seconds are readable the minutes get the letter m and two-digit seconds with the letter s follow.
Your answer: 1h06
